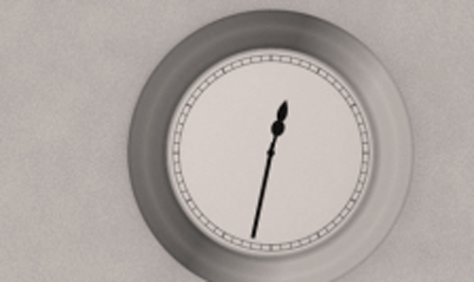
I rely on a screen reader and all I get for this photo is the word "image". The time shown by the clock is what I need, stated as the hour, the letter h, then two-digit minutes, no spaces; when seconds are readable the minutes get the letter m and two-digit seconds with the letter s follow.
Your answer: 12h32
